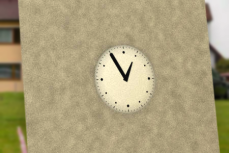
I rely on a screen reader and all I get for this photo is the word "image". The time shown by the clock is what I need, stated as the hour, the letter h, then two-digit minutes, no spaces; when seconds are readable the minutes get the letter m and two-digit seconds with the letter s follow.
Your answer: 12h55
